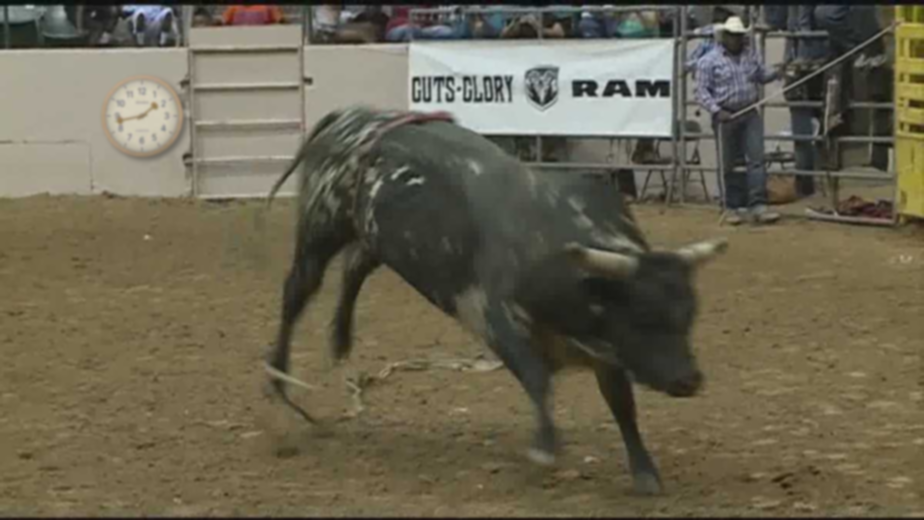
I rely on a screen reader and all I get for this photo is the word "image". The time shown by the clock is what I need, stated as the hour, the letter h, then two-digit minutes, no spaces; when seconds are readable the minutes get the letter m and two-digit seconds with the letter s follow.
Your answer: 1h43
